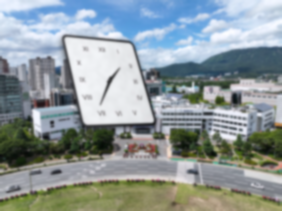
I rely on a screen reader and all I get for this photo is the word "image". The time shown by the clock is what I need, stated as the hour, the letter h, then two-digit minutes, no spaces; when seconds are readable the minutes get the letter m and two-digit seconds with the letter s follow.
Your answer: 1h36
